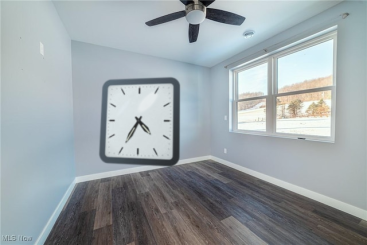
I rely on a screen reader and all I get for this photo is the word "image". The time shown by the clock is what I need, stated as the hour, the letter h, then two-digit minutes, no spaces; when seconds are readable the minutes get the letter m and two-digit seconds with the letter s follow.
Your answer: 4h35
